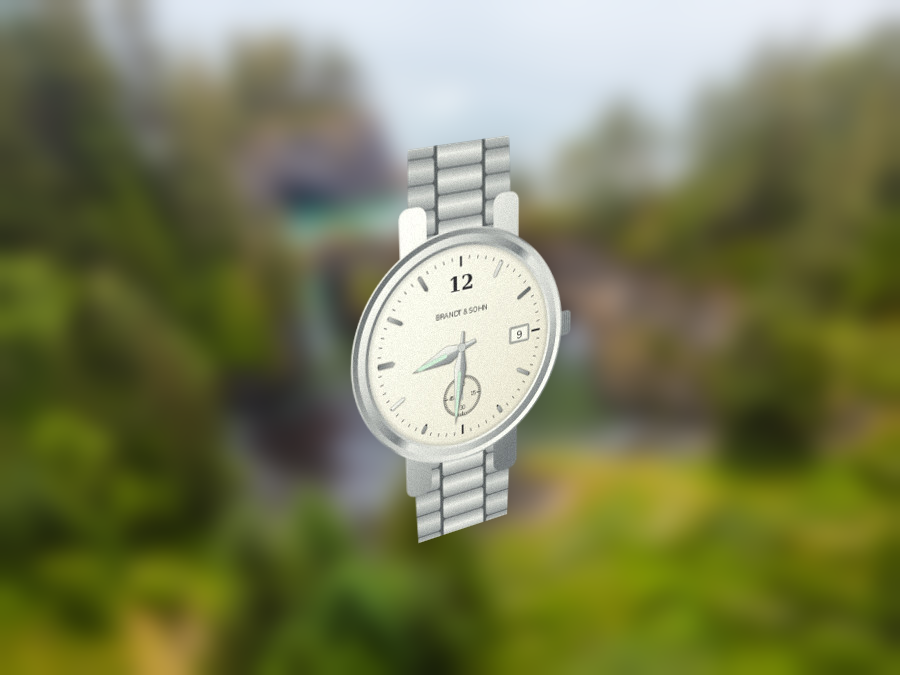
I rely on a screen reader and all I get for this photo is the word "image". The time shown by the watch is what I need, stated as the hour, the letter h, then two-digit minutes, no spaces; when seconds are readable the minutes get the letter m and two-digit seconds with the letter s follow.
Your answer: 8h31
